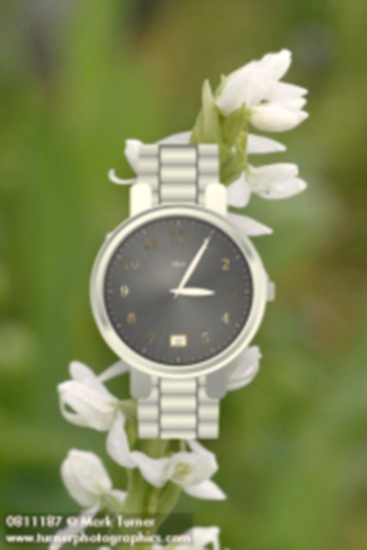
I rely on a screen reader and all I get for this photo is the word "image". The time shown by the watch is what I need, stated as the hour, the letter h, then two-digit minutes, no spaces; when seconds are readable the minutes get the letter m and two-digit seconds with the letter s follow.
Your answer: 3h05
